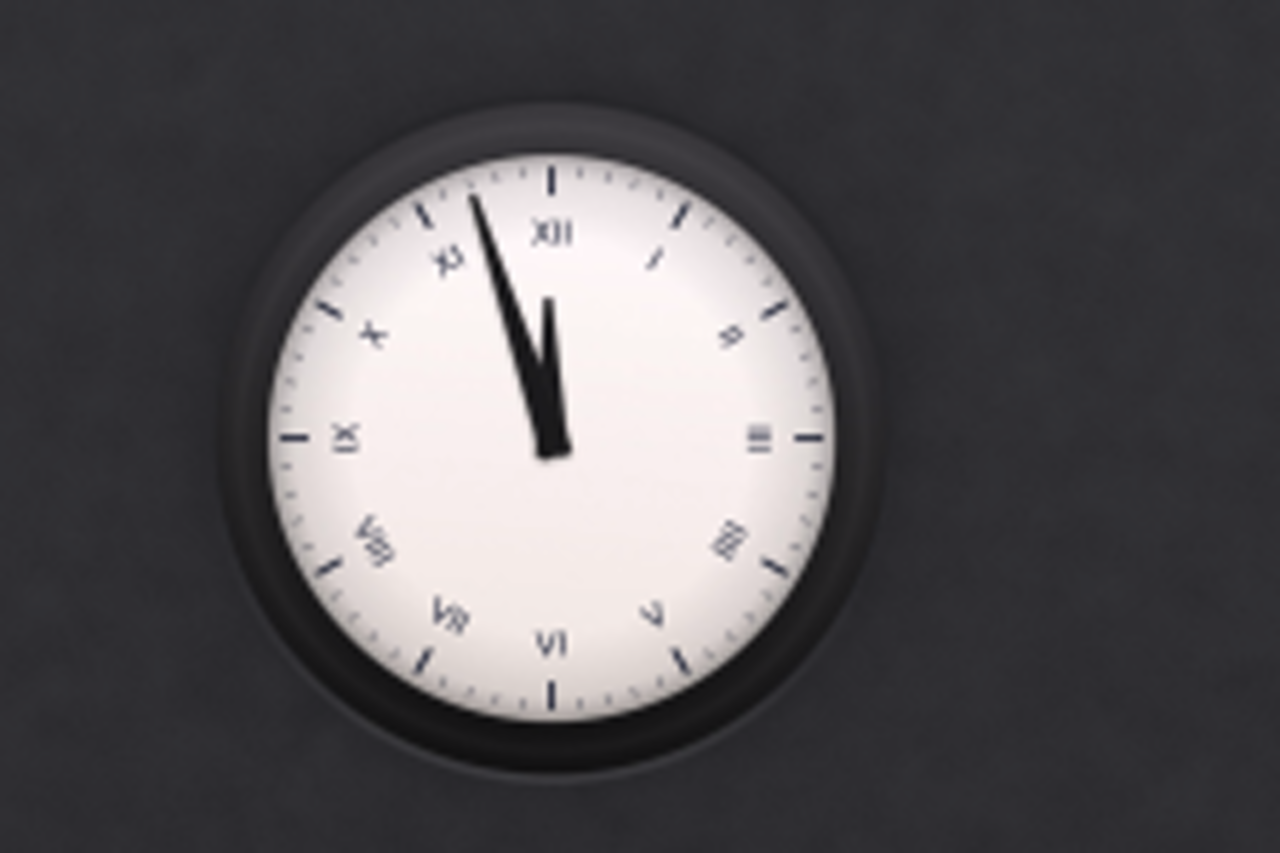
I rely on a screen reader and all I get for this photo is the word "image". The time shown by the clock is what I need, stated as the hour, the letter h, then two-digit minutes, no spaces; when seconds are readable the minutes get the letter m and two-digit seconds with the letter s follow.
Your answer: 11h57
